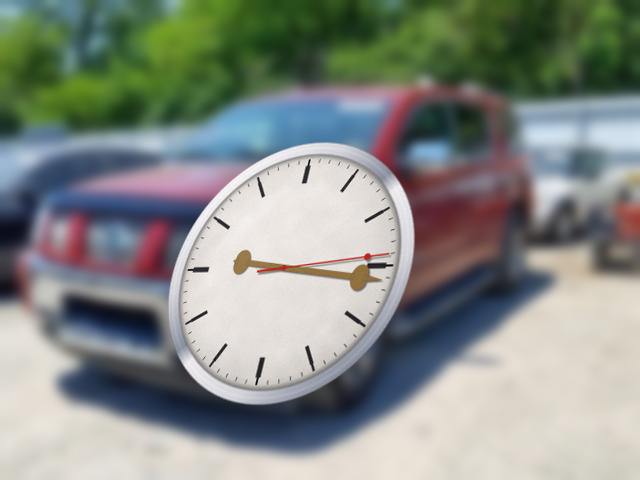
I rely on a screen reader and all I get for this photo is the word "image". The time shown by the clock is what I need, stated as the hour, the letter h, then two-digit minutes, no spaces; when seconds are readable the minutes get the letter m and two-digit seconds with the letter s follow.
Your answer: 9h16m14s
